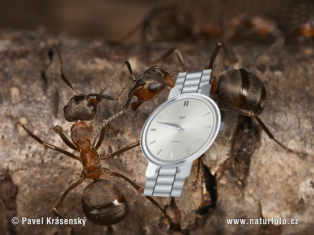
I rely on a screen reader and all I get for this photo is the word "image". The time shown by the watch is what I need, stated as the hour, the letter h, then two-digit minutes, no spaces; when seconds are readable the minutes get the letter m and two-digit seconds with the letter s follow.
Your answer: 9h48
